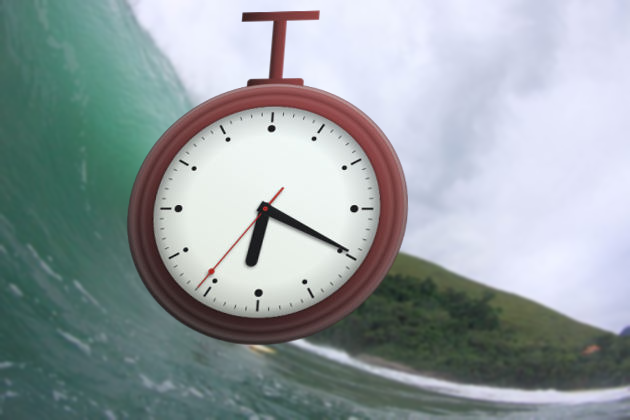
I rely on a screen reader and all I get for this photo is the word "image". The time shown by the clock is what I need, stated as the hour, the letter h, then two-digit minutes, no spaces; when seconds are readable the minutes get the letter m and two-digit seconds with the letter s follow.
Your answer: 6h19m36s
